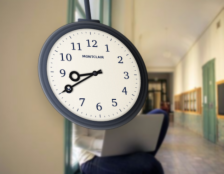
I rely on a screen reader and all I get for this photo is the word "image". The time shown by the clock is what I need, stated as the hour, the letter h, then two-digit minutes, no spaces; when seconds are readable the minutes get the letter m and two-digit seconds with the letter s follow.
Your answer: 8h40
